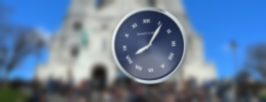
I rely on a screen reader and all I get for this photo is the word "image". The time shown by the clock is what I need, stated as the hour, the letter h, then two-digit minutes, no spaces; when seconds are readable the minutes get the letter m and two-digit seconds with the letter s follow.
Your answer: 8h06
